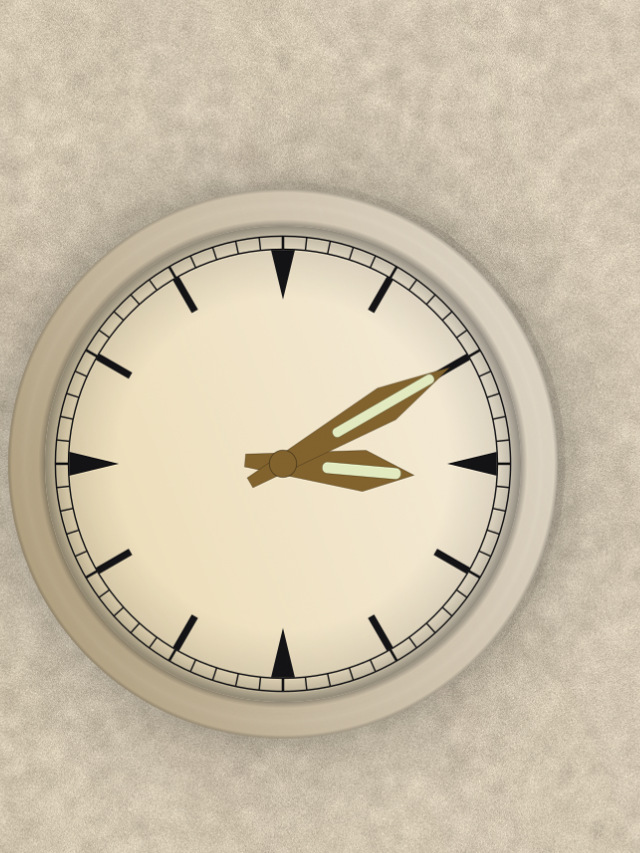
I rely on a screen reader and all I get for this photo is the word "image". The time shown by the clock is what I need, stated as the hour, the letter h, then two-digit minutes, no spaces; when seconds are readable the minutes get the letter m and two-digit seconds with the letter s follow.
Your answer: 3h10
